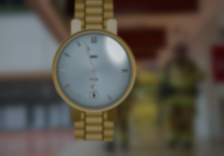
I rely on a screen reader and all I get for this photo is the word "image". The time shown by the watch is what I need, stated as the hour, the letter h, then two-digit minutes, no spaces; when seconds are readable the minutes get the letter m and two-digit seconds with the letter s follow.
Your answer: 5h57
